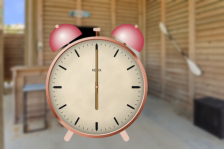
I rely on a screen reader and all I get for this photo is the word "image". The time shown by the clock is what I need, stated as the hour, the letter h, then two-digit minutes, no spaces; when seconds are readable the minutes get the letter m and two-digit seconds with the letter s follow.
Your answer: 6h00
